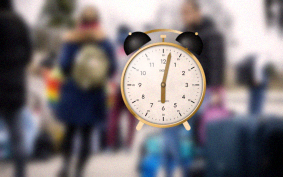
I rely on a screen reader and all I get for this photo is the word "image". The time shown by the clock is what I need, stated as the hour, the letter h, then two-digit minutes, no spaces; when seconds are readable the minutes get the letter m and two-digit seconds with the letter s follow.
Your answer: 6h02
